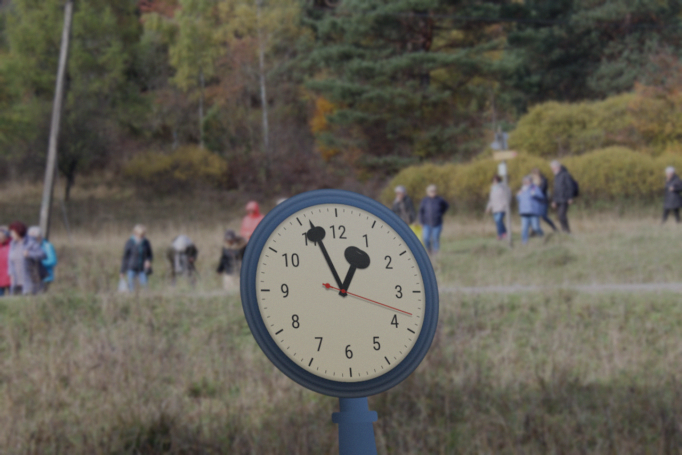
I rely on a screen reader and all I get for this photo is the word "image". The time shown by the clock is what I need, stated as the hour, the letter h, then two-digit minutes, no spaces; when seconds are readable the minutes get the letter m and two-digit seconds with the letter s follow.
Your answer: 12h56m18s
